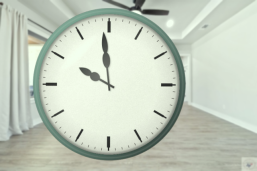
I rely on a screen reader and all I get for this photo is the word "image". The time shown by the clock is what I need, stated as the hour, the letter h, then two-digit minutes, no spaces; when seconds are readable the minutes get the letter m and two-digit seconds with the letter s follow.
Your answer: 9h59
